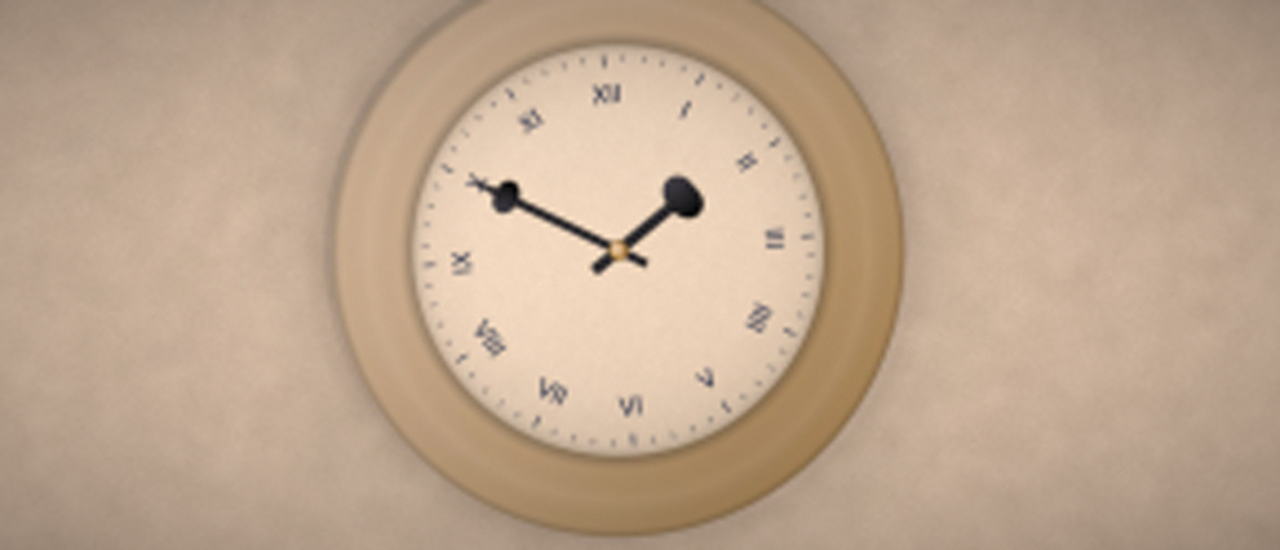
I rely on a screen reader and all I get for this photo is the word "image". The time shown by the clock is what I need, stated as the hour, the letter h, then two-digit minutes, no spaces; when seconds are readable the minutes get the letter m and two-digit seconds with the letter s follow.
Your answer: 1h50
